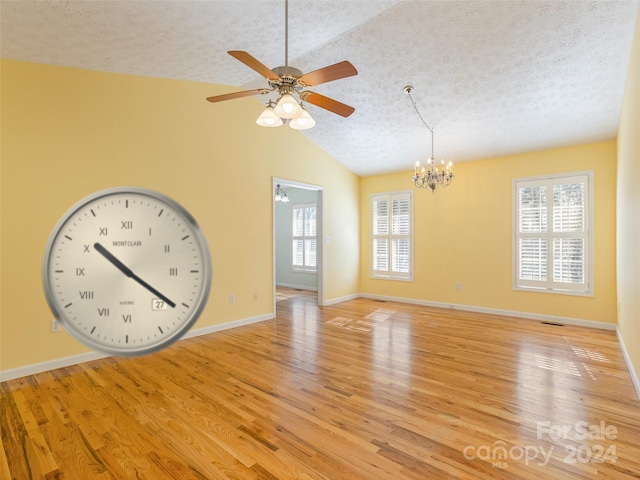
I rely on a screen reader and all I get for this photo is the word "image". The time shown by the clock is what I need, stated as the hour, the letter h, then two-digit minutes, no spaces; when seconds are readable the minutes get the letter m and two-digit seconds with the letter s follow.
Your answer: 10h21
